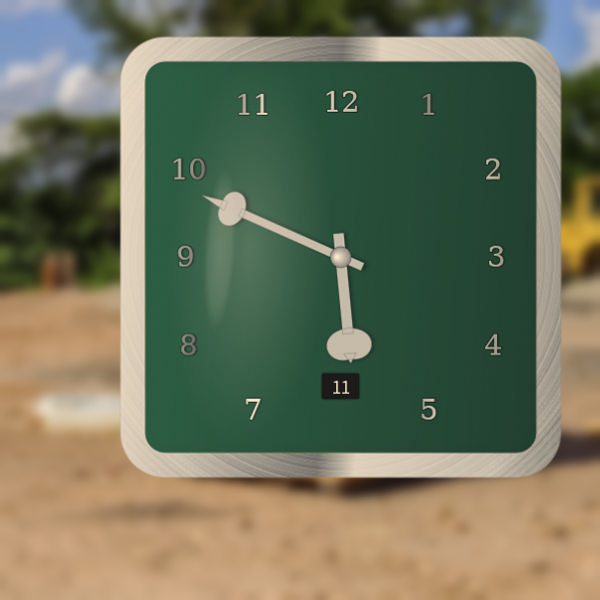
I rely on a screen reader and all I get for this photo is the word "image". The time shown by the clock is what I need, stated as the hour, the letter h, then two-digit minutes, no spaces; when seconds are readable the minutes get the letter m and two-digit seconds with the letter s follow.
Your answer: 5h49
